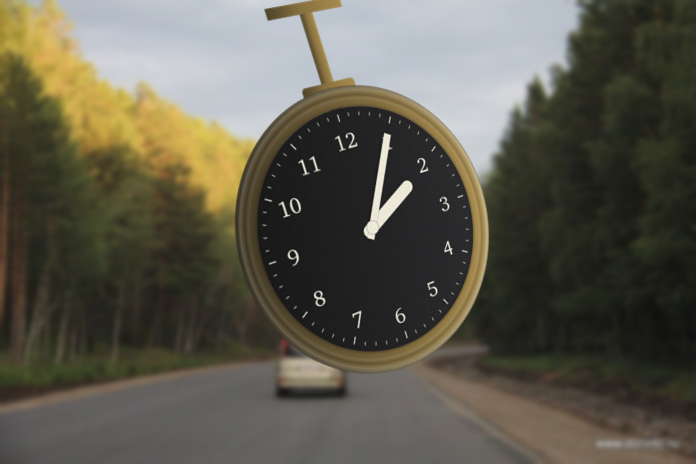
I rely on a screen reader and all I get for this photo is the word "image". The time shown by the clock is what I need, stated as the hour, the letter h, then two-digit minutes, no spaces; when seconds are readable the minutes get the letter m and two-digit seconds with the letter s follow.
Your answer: 2h05
